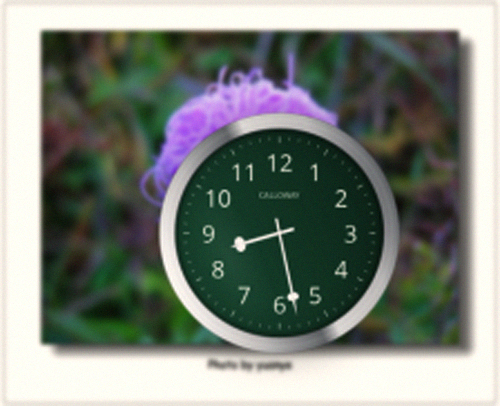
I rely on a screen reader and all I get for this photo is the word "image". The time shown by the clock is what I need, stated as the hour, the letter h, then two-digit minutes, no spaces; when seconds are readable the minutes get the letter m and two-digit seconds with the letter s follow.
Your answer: 8h28
